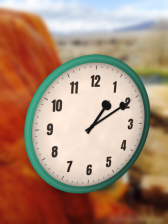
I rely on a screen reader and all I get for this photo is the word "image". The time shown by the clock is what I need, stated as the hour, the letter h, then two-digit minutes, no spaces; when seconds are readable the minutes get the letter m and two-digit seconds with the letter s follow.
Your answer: 1h10
